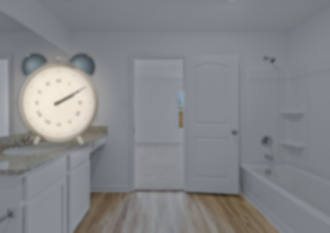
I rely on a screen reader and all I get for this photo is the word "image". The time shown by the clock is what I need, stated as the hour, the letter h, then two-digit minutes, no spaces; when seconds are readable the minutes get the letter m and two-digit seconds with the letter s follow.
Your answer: 2h10
